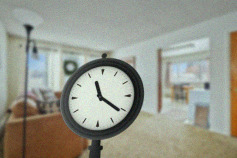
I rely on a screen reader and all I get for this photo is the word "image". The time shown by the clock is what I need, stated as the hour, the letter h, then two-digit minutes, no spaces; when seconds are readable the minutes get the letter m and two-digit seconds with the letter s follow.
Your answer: 11h21
